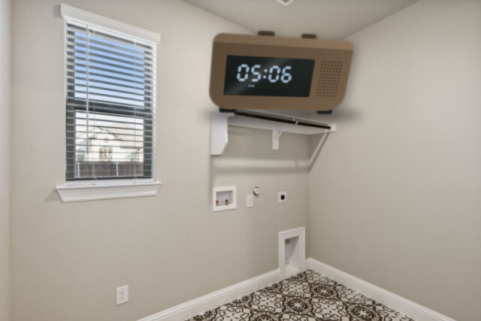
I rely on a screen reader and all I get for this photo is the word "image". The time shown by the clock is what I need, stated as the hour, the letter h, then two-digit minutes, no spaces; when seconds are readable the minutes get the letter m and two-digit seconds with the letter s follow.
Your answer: 5h06
